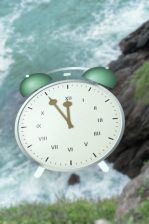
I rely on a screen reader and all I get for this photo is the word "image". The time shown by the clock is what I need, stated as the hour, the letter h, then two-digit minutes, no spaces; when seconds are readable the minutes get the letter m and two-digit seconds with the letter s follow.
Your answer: 11h55
